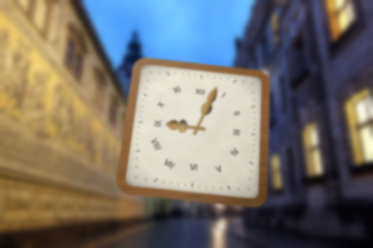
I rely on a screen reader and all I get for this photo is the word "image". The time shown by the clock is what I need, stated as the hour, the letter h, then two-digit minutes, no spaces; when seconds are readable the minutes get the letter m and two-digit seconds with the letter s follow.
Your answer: 9h03
